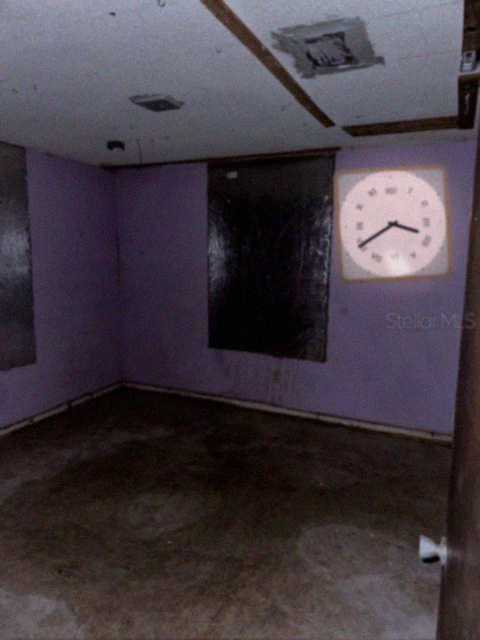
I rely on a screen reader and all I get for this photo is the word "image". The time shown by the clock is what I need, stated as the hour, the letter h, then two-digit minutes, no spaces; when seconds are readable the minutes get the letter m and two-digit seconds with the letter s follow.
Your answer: 3h40
